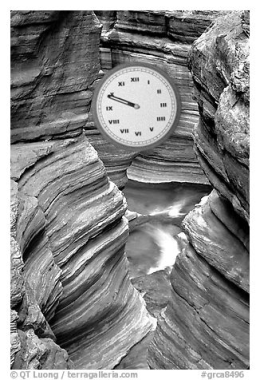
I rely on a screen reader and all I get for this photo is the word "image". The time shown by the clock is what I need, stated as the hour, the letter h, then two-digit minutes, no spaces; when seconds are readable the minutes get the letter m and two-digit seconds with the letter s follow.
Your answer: 9h49
